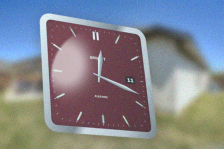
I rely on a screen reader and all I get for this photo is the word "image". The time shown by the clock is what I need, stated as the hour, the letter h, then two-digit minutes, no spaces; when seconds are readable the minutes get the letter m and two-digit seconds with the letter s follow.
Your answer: 12h18
